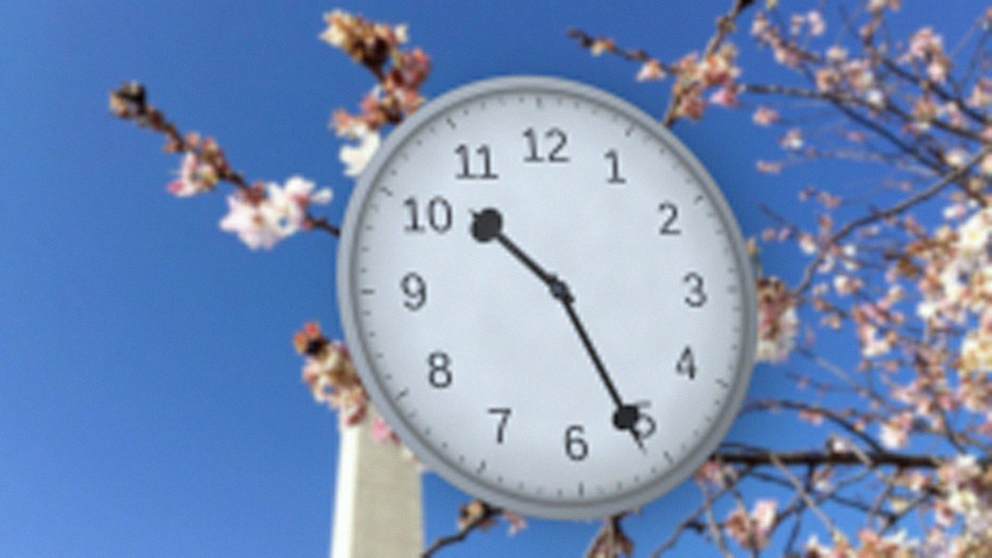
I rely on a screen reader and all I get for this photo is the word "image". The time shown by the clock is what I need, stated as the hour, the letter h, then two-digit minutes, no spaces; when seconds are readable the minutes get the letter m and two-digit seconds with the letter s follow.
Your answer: 10h26
